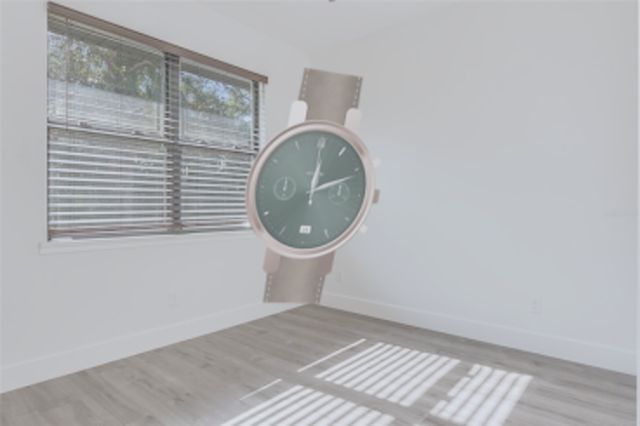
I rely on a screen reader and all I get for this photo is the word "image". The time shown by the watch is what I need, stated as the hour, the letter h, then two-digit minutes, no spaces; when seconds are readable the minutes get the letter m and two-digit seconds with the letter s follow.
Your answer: 12h11
